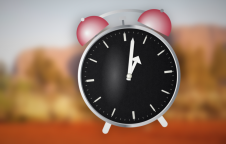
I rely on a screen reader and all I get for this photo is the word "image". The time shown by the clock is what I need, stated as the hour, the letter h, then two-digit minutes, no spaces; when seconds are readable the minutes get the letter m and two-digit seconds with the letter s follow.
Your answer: 1h02
